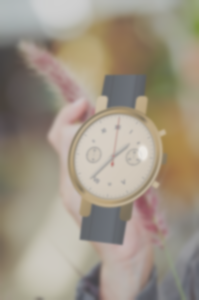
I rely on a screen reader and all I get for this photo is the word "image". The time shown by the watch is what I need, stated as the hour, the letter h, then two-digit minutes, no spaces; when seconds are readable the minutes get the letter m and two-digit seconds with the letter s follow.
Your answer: 1h37
